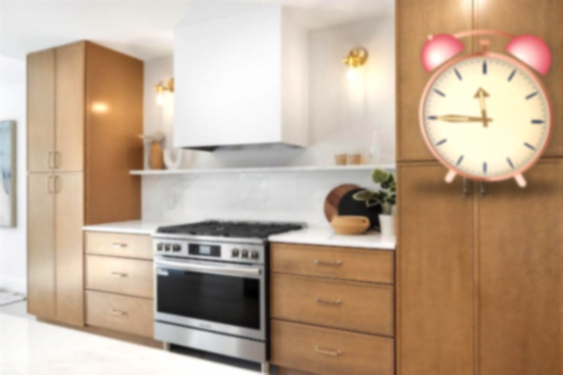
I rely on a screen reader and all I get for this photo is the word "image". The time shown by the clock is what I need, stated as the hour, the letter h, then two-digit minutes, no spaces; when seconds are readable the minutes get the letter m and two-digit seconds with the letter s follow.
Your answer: 11h45
